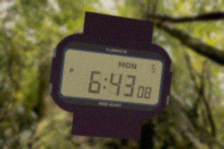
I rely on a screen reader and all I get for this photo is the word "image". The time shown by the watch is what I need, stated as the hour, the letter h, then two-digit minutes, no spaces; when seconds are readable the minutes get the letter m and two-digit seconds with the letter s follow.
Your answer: 6h43m08s
